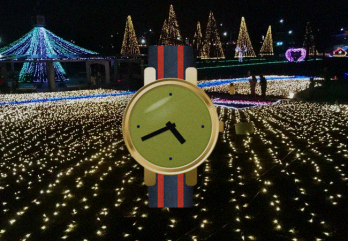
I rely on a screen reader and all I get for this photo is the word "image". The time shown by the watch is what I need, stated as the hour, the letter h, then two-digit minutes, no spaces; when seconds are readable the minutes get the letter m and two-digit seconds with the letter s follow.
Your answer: 4h41
